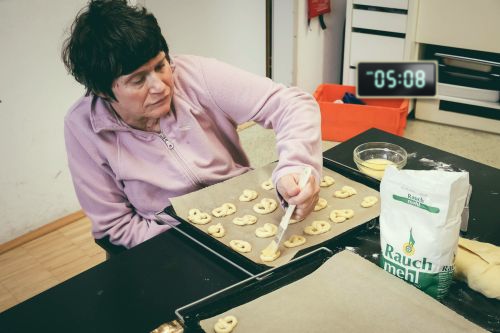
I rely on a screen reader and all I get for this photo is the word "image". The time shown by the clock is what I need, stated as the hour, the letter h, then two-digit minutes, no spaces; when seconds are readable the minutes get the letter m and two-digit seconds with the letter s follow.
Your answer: 5h08
